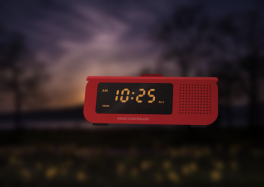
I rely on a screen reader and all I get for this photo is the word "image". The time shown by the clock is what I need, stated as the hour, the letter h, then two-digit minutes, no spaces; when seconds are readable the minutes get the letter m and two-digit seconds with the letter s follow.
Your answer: 10h25
